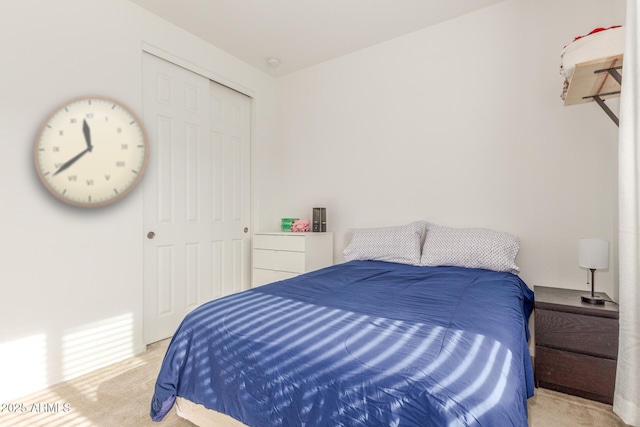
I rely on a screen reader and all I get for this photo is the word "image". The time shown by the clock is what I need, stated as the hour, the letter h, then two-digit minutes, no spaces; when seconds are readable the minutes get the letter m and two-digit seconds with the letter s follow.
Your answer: 11h39
